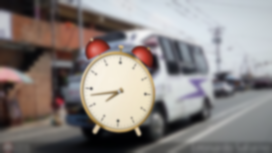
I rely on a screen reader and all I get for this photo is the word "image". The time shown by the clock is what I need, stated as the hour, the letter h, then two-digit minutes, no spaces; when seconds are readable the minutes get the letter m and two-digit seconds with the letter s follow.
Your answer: 7h43
